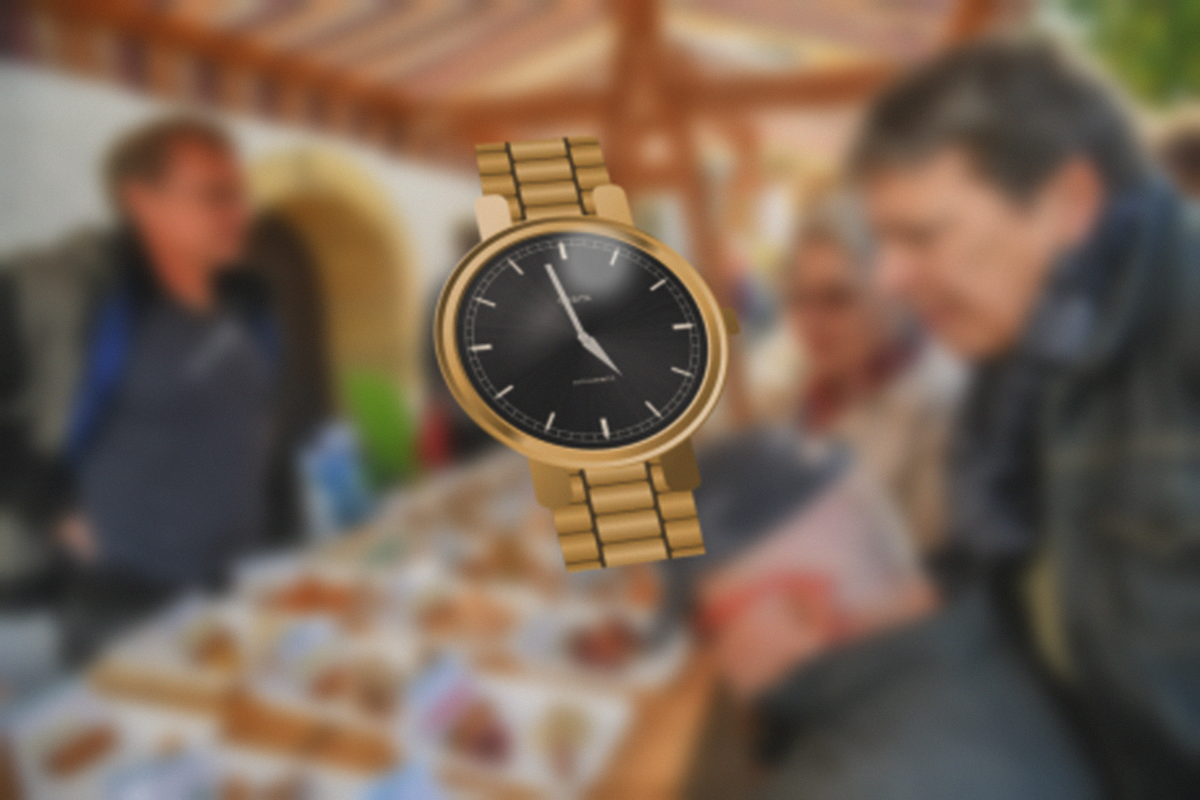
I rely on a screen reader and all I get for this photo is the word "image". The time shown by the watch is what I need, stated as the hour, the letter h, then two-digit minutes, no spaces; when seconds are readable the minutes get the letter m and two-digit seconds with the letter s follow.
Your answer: 4h58
